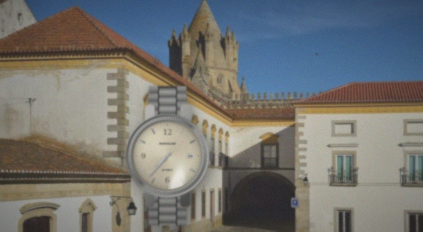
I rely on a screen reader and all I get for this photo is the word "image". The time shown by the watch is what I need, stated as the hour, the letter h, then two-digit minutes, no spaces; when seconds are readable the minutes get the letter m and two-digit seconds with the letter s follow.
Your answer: 7h37
